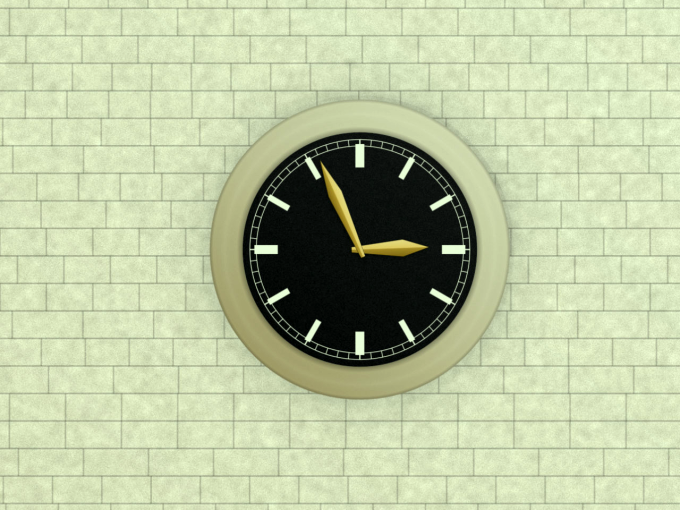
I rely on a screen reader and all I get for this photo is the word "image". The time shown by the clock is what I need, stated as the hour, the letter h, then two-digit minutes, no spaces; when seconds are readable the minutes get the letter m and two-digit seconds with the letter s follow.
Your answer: 2h56
